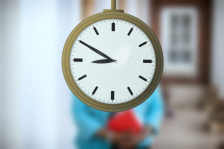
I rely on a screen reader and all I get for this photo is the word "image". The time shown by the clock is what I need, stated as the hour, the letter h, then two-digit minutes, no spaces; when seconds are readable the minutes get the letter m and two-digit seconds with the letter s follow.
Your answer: 8h50
